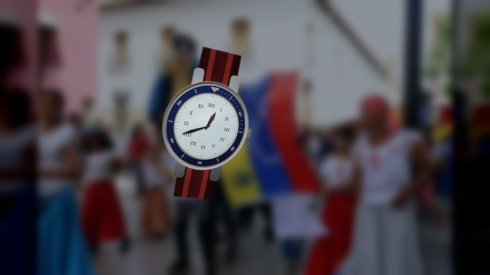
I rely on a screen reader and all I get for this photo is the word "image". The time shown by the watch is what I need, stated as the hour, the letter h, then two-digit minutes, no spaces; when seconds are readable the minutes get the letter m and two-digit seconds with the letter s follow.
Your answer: 12h41
